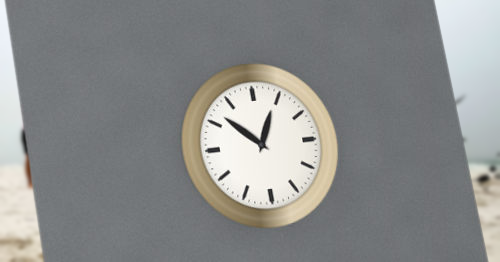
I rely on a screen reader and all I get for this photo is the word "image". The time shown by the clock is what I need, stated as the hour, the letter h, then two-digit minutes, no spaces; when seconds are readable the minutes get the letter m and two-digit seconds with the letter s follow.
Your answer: 12h52
